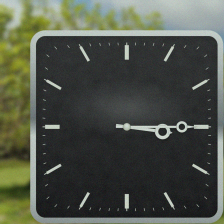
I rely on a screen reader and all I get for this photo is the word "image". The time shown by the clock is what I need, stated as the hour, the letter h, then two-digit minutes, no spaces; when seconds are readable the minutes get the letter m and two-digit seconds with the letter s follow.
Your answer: 3h15
